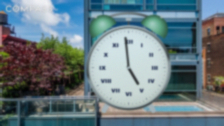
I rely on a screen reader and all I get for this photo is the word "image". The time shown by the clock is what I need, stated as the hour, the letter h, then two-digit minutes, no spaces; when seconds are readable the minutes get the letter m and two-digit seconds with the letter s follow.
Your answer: 4h59
